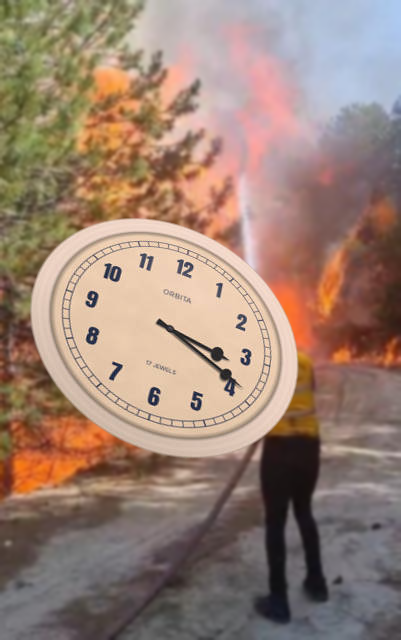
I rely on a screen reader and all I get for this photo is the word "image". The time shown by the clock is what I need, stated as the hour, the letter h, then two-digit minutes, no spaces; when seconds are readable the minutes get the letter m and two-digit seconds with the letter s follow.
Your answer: 3h19
